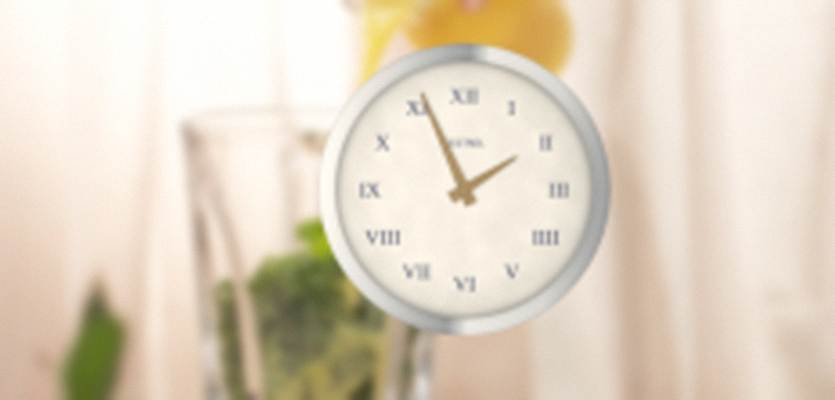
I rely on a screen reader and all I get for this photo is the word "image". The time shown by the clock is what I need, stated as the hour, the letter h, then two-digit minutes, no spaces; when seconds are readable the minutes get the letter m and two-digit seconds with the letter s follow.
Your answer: 1h56
